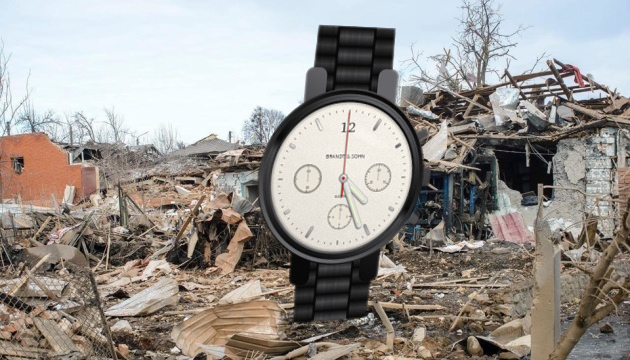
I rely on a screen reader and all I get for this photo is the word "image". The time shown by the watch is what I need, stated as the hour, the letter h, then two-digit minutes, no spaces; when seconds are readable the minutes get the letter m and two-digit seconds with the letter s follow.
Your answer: 4h26
